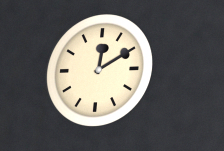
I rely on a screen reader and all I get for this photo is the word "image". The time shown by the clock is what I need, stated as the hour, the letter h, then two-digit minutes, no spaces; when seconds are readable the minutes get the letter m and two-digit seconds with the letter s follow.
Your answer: 12h10
